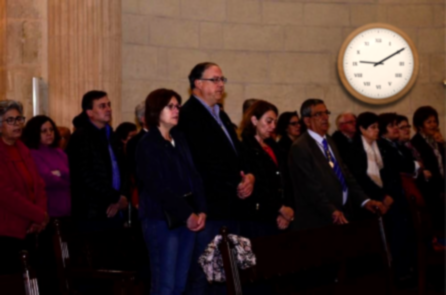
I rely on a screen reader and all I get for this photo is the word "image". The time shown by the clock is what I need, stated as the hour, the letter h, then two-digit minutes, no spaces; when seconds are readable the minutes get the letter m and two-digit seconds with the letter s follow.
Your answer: 9h10
